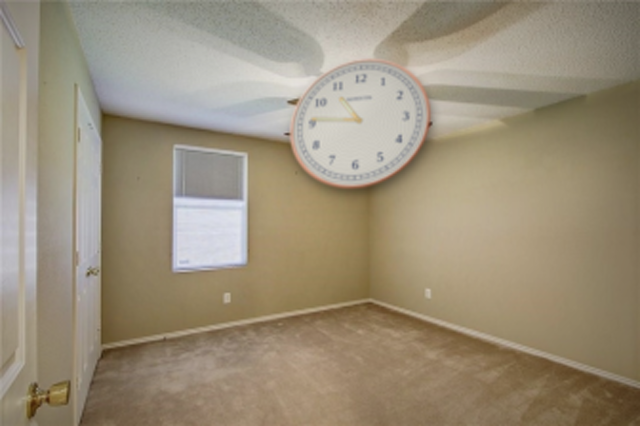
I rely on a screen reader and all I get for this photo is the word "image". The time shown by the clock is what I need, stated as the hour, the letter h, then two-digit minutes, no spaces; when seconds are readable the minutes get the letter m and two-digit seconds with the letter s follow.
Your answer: 10h46
